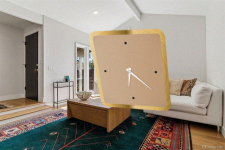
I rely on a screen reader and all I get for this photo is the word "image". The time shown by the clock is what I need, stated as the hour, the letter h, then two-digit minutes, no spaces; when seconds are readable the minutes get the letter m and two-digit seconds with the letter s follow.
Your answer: 6h22
